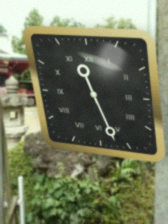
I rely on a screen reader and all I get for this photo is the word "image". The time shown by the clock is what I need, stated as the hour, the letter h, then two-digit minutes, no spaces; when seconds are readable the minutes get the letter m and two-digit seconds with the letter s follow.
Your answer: 11h27
